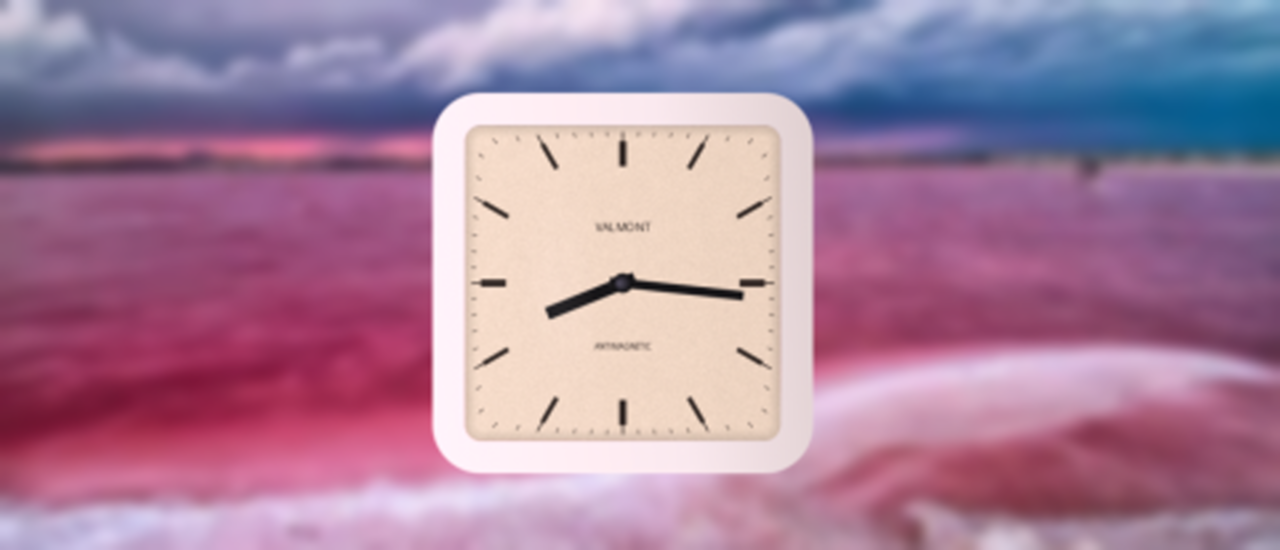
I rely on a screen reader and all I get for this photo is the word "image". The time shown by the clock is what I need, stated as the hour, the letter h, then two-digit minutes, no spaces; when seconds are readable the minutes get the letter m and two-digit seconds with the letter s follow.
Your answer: 8h16
